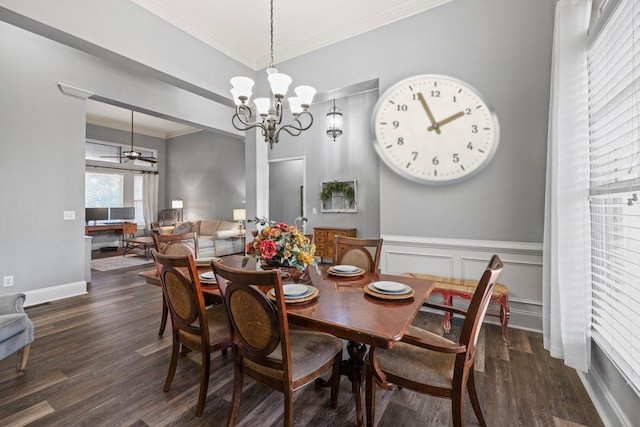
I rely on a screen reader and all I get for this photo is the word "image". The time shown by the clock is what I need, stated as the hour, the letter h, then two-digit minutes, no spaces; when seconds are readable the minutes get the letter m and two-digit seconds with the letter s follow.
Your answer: 1h56
